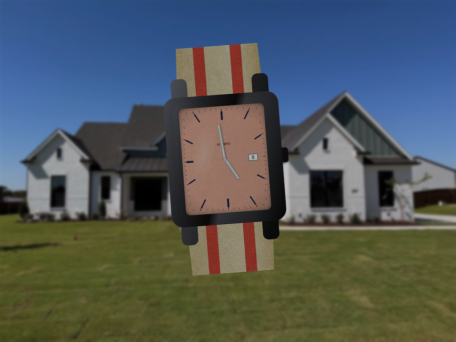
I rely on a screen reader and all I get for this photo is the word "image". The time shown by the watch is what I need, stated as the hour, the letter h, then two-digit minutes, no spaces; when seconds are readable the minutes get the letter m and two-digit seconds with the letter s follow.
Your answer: 4h59
